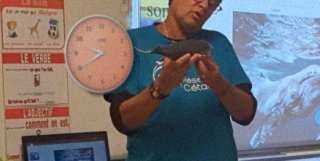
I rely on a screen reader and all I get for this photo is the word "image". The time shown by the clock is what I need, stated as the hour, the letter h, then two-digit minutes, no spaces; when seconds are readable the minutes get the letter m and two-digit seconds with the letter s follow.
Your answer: 9h40
